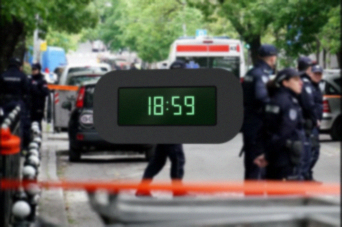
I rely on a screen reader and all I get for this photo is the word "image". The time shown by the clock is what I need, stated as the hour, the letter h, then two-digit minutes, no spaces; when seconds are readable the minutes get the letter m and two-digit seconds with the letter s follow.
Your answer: 18h59
